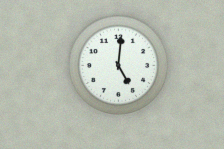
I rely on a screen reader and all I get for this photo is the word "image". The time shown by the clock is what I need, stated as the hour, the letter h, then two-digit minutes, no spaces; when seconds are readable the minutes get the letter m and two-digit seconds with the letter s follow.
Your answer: 5h01
